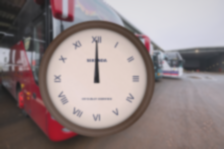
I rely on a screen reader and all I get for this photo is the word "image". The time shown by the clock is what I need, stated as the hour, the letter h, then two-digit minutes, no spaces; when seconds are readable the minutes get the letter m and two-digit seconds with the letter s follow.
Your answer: 12h00
